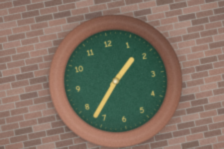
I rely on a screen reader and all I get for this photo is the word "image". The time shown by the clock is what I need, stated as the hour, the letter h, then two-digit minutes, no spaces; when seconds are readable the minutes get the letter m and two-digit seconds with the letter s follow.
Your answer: 1h37
